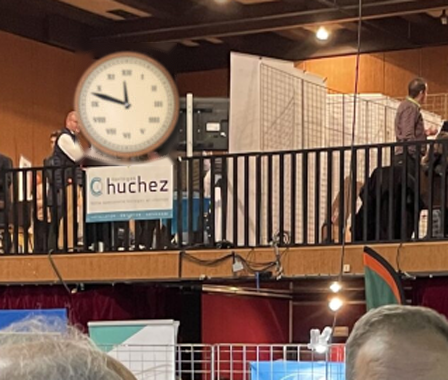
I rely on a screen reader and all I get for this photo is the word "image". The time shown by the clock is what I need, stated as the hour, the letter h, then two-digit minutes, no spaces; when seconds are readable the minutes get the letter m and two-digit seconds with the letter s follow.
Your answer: 11h48
